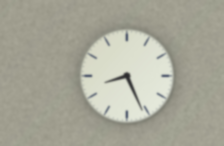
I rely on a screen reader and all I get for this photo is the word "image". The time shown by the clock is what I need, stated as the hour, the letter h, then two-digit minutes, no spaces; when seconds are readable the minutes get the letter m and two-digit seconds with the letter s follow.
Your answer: 8h26
